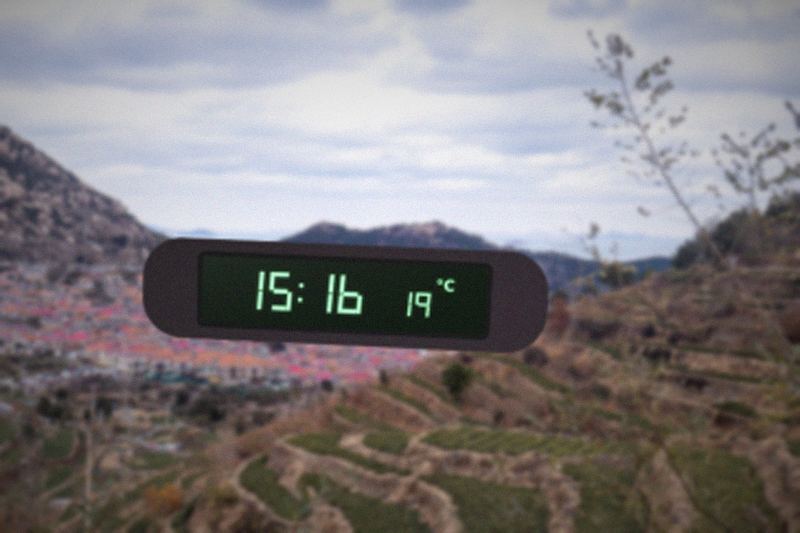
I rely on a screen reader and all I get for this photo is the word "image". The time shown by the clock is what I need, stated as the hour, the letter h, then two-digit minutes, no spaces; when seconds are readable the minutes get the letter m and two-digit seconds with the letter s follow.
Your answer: 15h16
